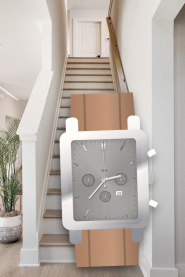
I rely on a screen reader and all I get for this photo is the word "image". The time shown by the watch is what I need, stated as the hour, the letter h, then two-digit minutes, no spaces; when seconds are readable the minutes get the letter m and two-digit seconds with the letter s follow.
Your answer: 2h37
